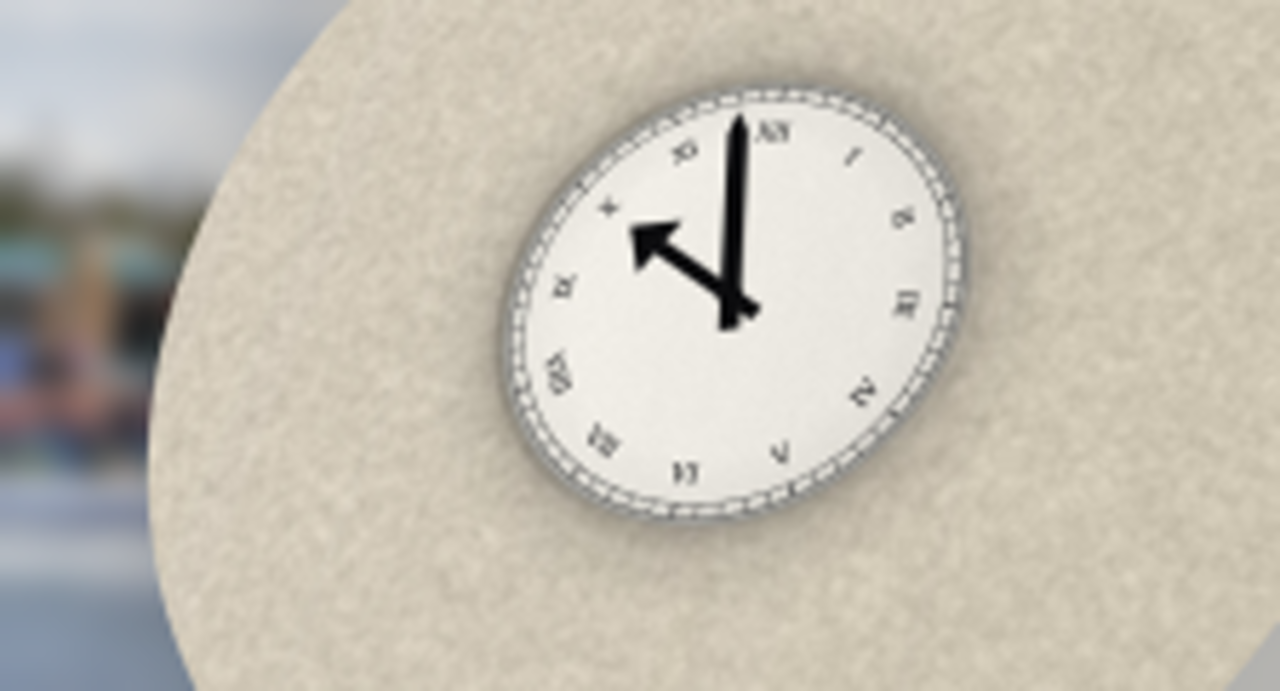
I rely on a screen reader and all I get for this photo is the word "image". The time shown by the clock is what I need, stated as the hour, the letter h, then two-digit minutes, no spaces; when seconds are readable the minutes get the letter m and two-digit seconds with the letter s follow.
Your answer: 9h58
